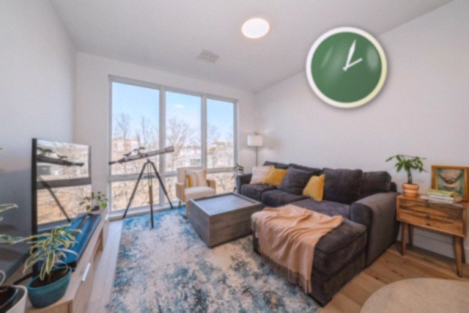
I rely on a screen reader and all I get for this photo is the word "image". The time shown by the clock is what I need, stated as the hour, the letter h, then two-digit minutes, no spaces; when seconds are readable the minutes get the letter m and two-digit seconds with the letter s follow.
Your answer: 2h03
